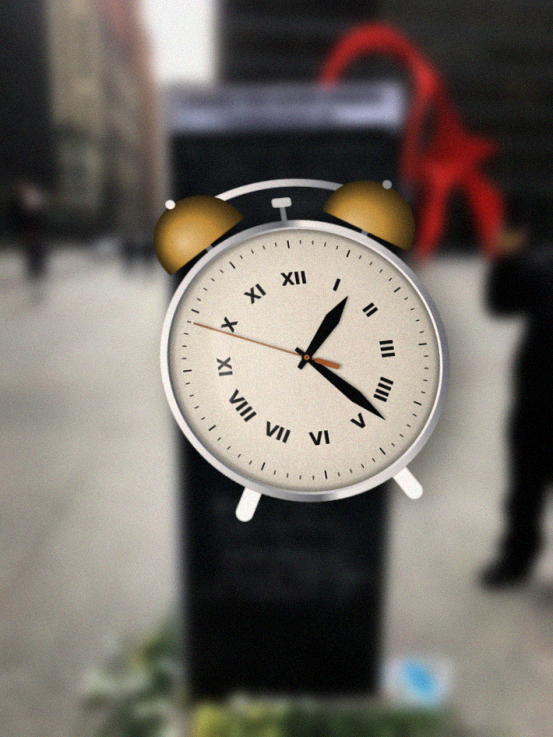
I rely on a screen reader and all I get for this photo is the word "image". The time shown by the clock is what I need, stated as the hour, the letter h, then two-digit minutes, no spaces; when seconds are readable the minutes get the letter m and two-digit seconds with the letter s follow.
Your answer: 1h22m49s
